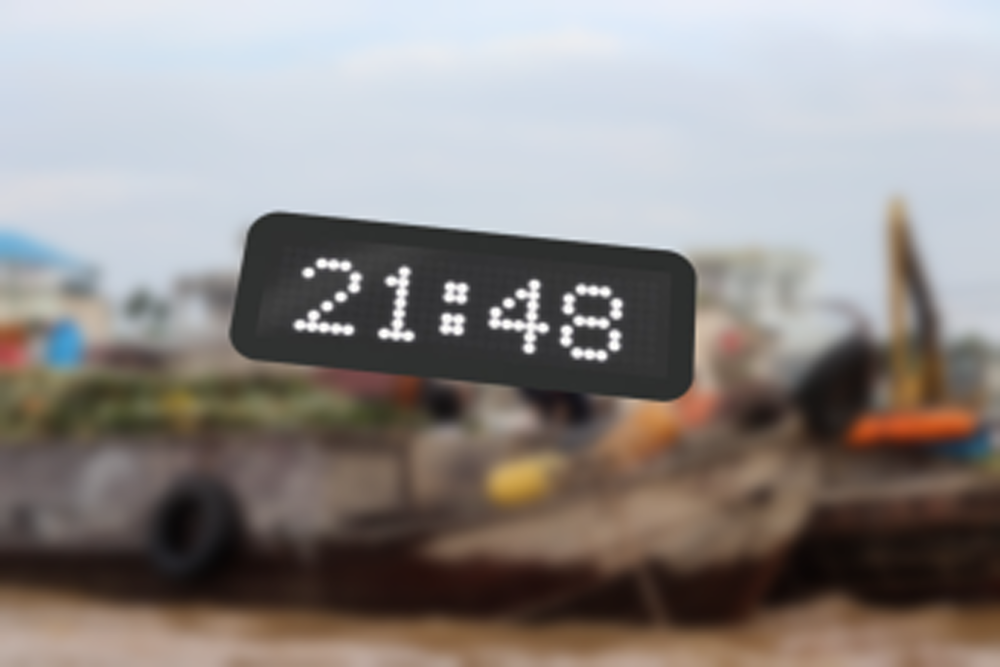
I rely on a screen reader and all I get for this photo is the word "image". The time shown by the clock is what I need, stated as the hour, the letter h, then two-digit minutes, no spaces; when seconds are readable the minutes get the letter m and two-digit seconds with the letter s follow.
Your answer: 21h48
